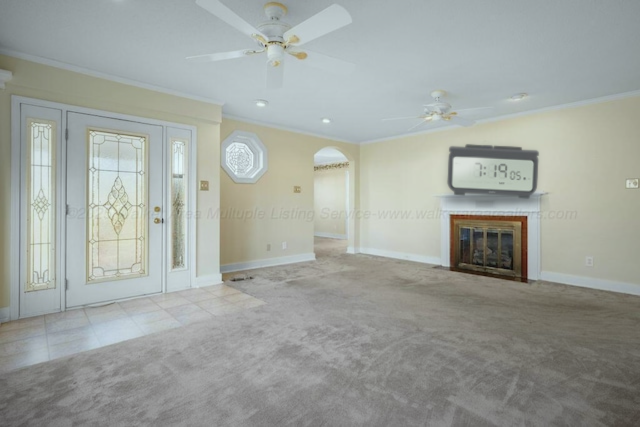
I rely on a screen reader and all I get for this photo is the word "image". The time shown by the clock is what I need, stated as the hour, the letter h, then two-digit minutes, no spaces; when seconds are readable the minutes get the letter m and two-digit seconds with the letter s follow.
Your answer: 7h19
